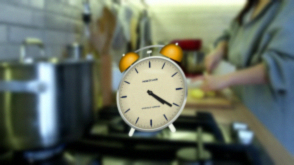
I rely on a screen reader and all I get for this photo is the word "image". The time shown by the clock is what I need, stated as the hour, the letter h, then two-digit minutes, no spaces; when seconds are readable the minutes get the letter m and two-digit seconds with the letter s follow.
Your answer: 4h21
